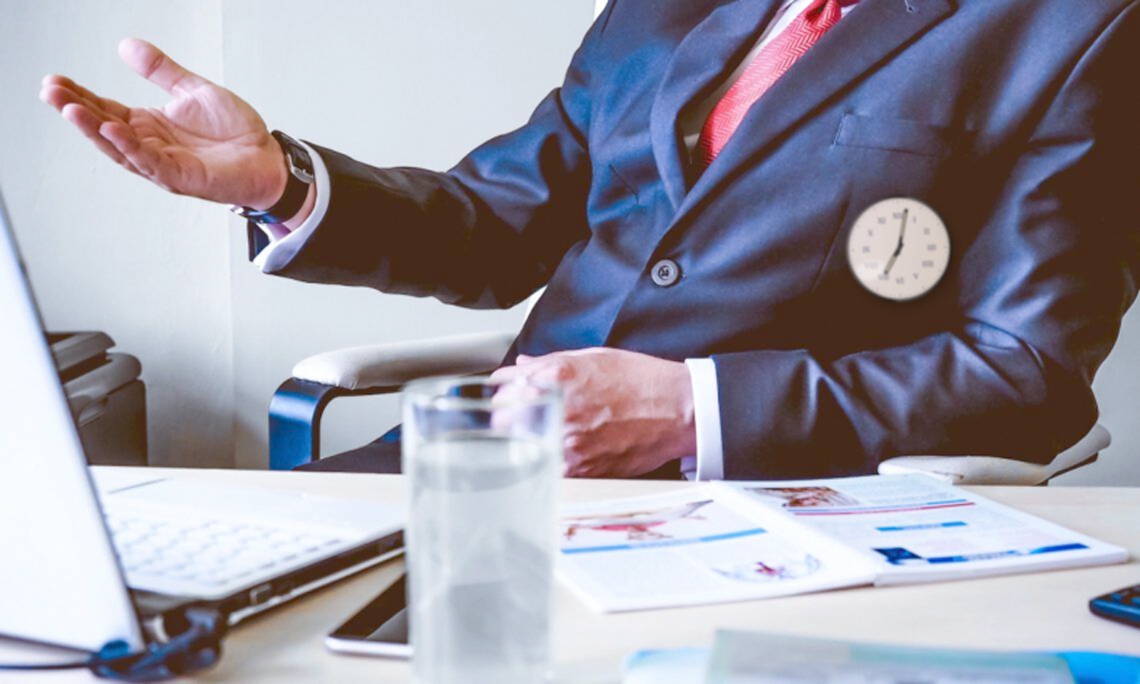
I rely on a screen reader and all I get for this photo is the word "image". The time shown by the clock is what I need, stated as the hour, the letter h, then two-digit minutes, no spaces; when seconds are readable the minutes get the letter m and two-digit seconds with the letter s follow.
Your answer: 7h02
